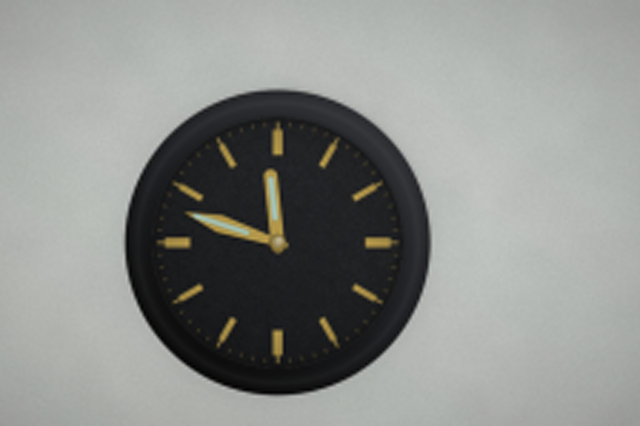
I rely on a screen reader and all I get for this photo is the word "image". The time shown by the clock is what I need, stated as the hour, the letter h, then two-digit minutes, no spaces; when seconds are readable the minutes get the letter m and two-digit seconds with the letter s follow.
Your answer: 11h48
